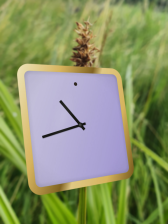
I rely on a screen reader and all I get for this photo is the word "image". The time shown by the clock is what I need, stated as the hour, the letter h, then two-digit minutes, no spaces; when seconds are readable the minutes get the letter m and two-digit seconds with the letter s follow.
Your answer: 10h43
